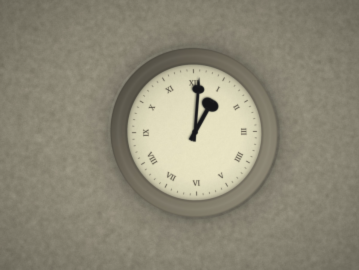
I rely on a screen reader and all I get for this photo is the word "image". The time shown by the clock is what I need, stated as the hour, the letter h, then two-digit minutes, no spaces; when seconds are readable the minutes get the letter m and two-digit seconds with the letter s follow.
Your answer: 1h01
